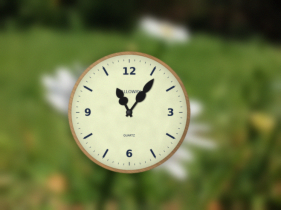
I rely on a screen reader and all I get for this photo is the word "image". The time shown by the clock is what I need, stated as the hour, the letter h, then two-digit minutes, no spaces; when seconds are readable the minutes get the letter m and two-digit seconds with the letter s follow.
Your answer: 11h06
